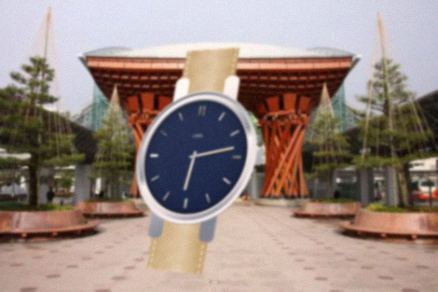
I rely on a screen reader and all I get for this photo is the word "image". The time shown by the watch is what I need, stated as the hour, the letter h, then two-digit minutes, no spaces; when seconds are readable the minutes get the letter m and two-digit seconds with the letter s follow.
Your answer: 6h13
